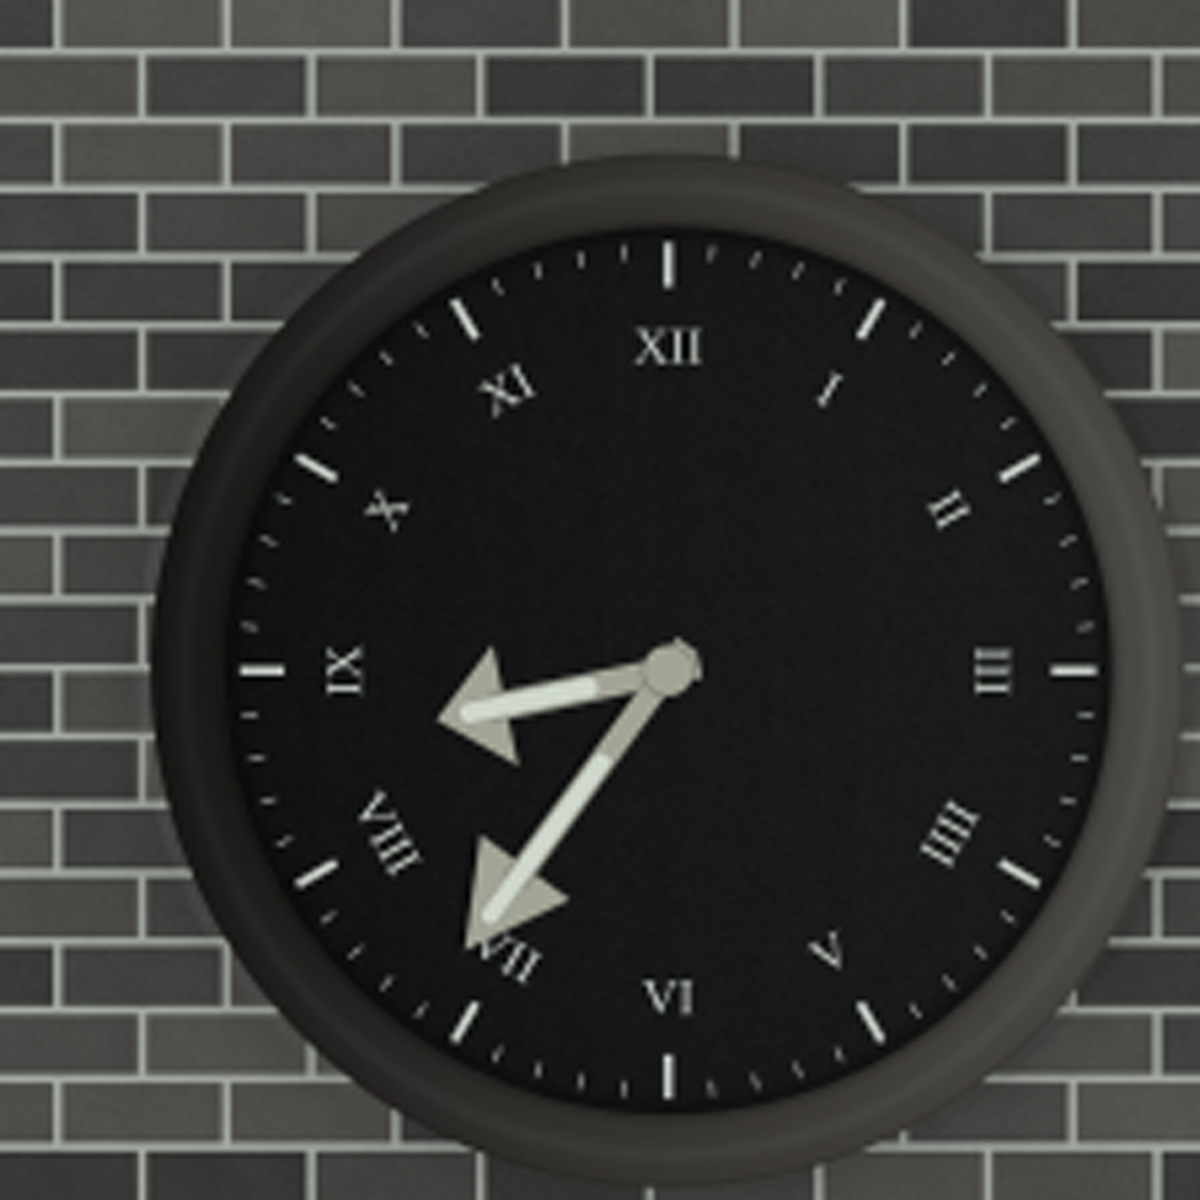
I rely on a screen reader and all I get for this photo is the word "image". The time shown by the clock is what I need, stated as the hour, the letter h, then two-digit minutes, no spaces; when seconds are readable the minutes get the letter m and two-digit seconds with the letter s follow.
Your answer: 8h36
